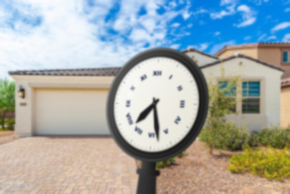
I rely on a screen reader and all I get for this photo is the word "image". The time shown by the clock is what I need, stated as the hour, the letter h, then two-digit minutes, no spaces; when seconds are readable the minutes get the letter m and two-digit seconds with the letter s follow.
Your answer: 7h28
